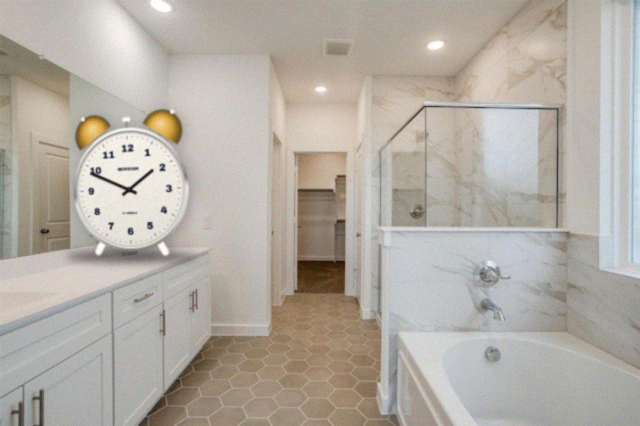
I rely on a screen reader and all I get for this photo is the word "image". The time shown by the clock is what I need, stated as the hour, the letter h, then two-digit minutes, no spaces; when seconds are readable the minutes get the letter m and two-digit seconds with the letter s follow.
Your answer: 1h49
